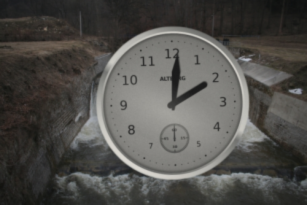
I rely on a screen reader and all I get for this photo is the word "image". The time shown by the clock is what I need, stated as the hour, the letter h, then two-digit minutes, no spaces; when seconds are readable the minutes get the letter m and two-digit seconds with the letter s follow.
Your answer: 2h01
